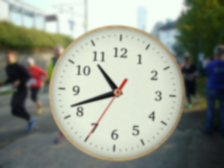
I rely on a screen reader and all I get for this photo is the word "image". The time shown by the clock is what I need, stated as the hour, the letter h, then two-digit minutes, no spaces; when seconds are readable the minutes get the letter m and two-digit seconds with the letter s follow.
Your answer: 10h41m35s
